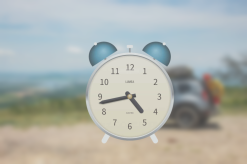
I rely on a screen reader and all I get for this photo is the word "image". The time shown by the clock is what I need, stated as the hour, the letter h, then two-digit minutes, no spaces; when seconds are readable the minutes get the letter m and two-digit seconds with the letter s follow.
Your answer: 4h43
